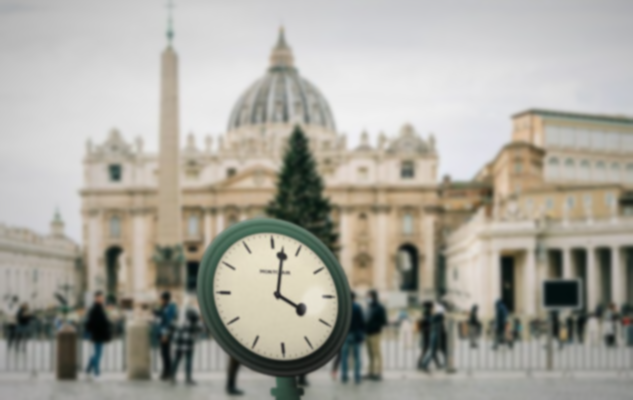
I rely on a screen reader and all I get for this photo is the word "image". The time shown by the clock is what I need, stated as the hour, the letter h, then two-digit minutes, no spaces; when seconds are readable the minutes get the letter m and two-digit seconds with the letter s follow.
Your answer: 4h02
